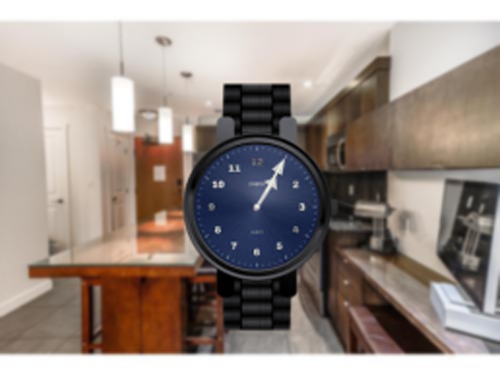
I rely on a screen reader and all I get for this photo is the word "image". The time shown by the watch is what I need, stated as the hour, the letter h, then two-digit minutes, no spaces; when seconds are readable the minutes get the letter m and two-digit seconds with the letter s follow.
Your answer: 1h05
